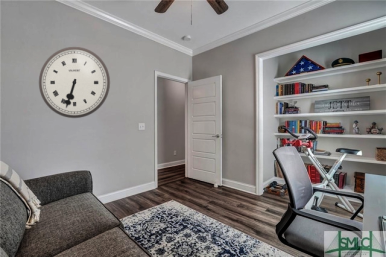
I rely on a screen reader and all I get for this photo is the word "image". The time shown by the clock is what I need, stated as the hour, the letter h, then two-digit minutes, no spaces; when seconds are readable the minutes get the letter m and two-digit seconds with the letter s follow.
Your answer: 6h33
